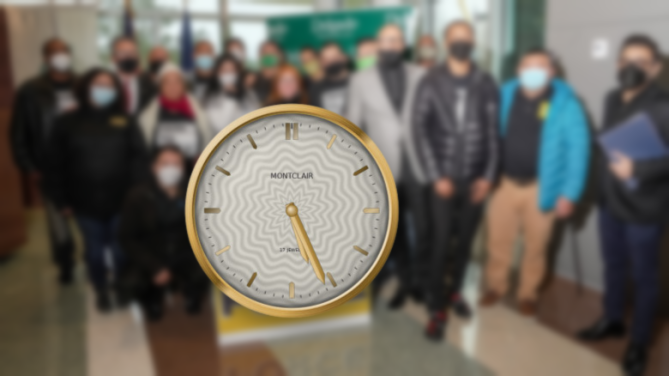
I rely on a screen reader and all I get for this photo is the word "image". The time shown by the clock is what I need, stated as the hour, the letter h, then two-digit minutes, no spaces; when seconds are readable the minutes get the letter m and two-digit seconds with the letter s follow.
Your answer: 5h26
